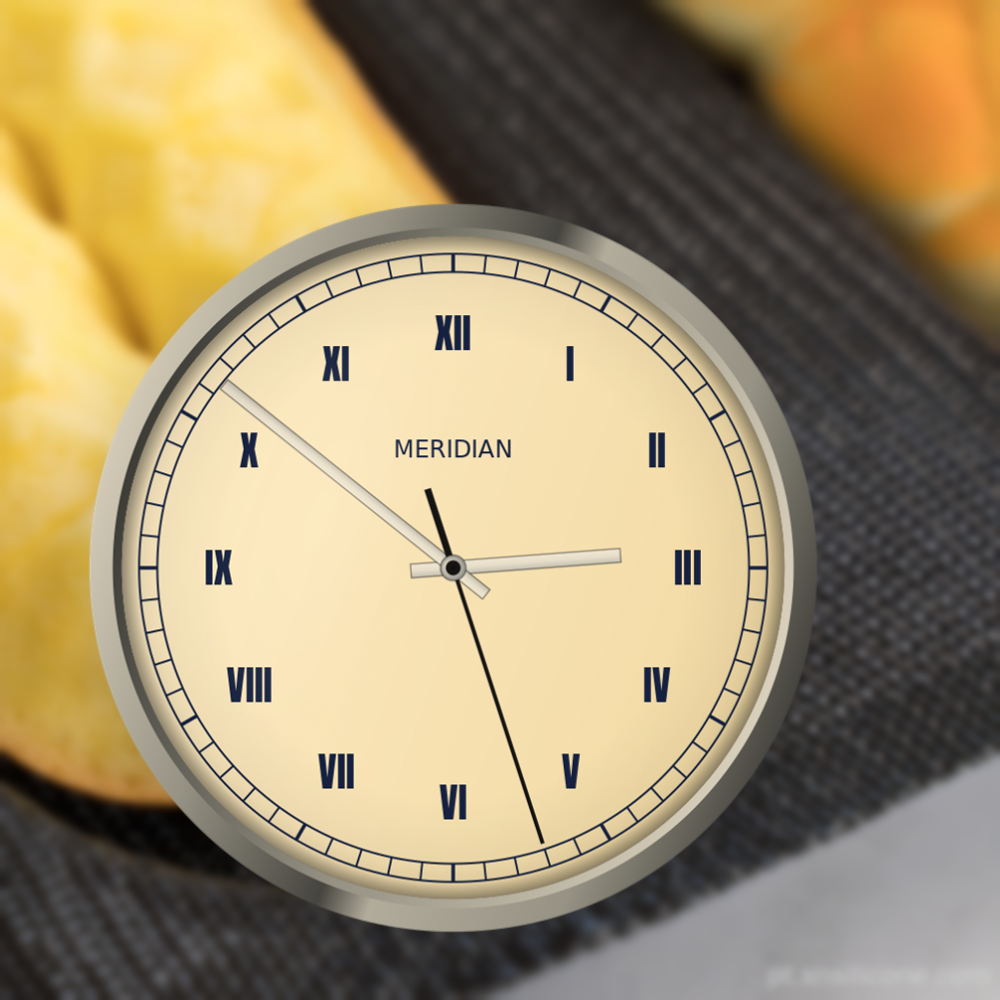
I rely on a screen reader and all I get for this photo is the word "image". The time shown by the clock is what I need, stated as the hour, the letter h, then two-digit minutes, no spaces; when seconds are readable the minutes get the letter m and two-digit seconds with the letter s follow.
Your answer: 2h51m27s
